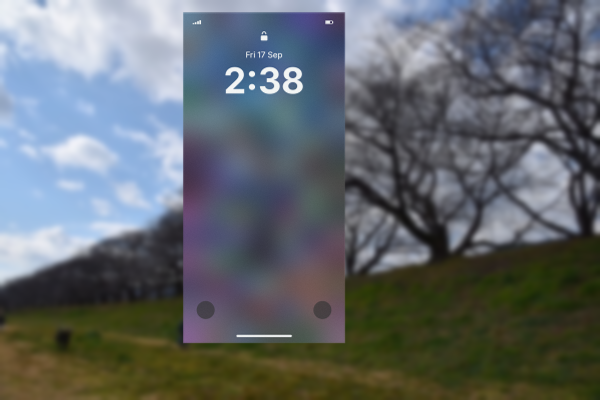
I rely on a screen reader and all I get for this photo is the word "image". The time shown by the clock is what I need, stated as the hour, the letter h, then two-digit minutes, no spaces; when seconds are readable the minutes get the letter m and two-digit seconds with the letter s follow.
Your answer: 2h38
